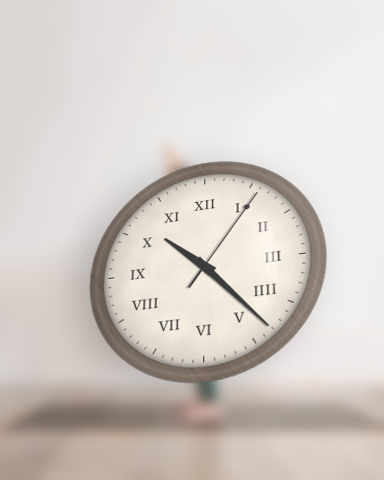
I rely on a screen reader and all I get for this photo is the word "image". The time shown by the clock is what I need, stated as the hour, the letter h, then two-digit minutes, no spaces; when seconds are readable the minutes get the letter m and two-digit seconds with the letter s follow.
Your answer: 10h23m06s
